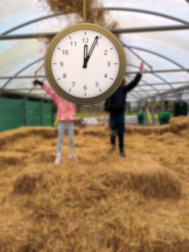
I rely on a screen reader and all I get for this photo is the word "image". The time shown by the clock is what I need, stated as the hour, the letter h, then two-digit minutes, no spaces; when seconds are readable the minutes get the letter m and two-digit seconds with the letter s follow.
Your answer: 12h04
